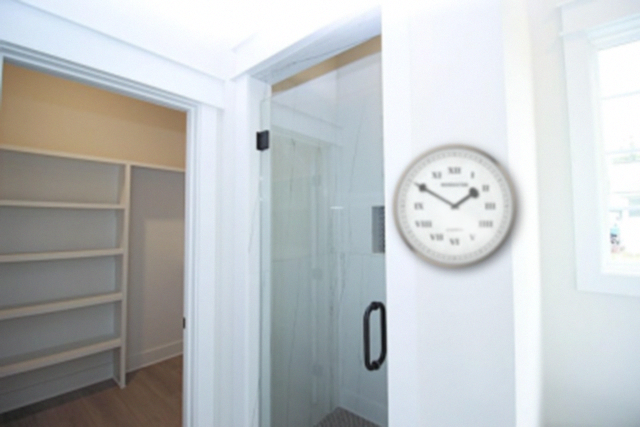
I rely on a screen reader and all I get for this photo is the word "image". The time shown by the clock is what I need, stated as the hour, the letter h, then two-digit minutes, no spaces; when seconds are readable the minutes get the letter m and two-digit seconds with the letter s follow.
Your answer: 1h50
